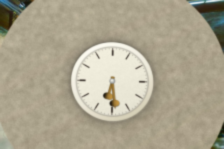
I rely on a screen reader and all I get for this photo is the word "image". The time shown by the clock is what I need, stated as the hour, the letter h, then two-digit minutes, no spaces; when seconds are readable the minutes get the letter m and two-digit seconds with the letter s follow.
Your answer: 6h29
